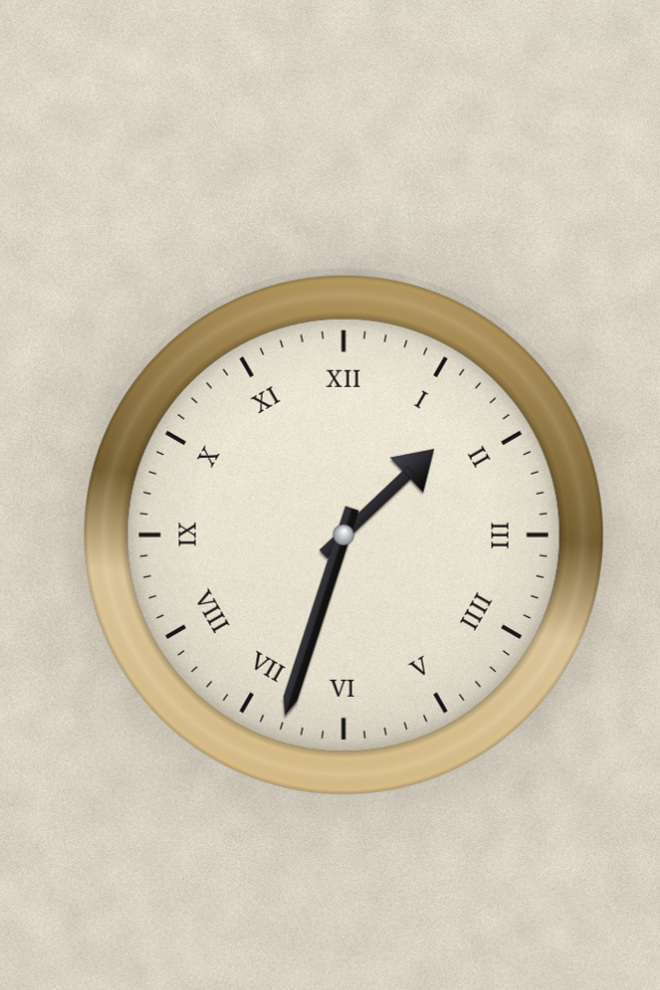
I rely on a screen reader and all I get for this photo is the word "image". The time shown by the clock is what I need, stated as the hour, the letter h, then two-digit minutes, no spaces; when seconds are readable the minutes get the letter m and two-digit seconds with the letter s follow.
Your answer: 1h33
